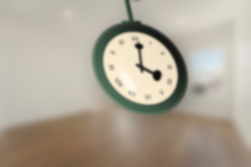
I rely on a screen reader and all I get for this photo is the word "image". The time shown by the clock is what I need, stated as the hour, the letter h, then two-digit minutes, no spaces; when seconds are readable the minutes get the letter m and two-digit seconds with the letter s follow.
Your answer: 4h01
